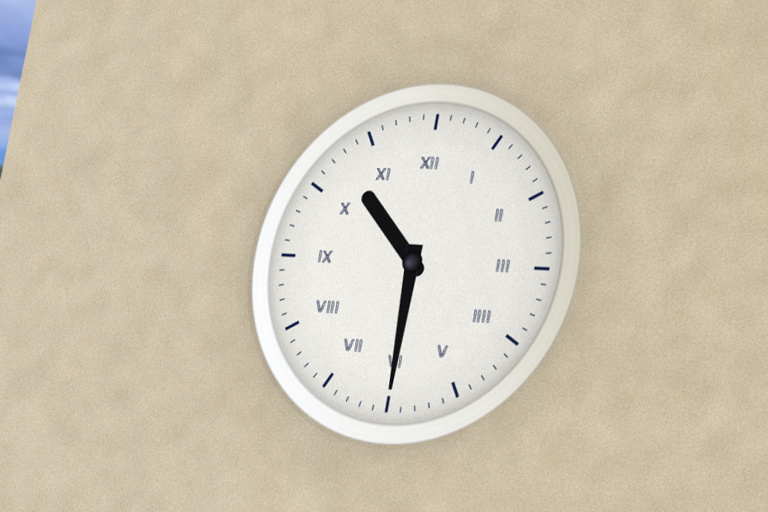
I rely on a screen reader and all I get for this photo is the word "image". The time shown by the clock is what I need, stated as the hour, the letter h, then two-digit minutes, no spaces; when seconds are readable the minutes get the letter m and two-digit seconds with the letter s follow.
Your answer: 10h30
